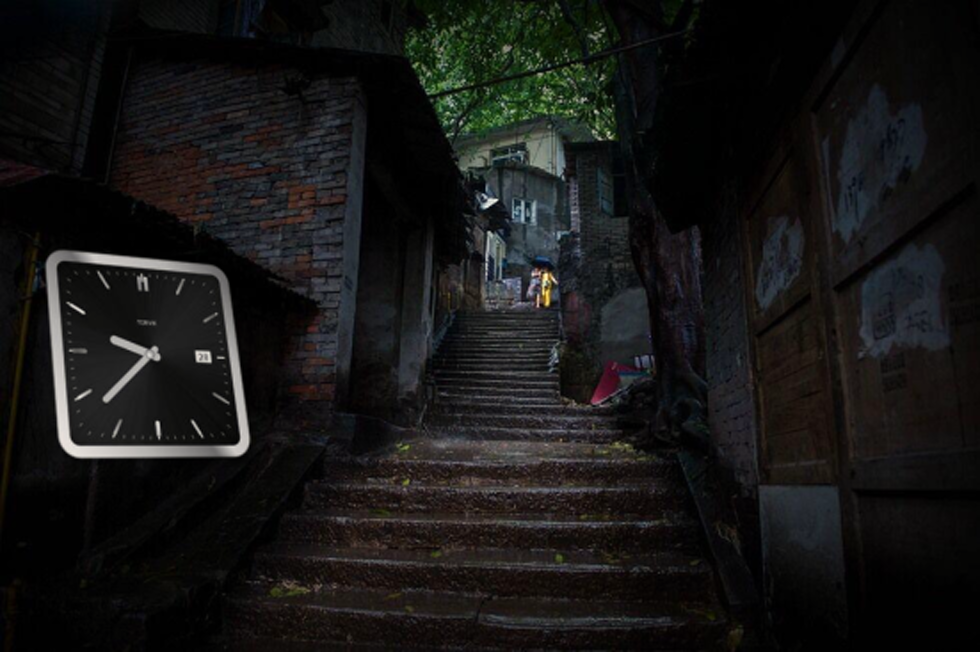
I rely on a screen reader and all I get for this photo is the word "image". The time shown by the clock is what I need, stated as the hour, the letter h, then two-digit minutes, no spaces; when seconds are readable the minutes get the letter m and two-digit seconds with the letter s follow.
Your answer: 9h38
